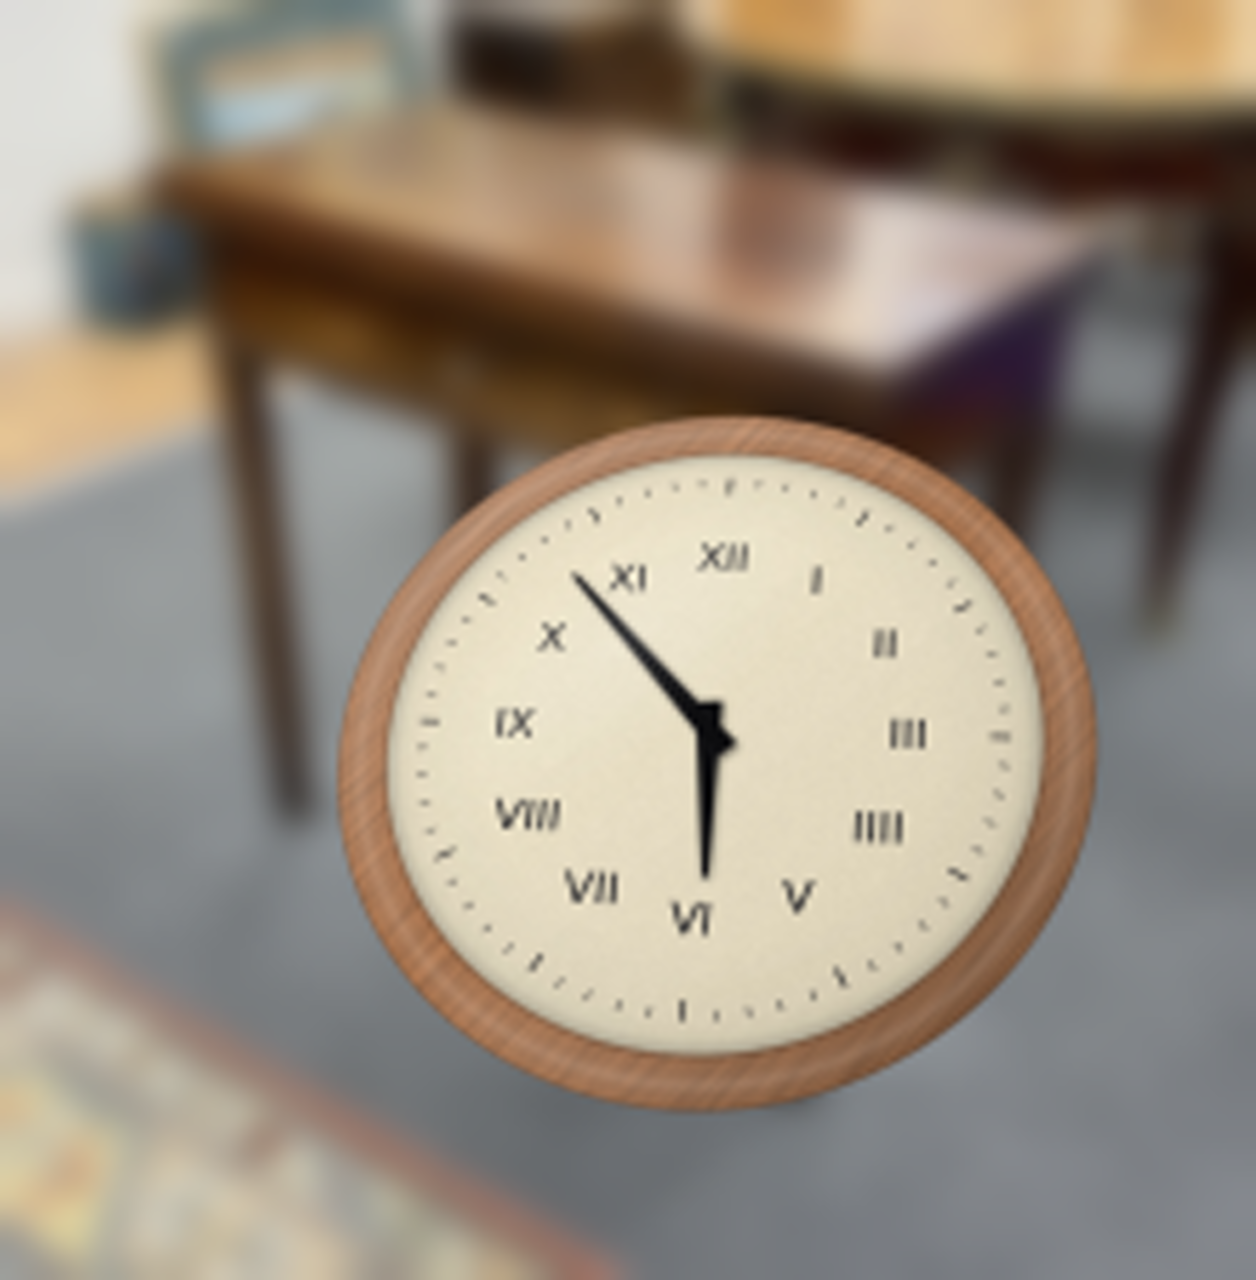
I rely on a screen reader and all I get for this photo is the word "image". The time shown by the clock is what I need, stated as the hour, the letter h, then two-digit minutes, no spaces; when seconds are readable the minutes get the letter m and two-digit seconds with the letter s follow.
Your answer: 5h53
